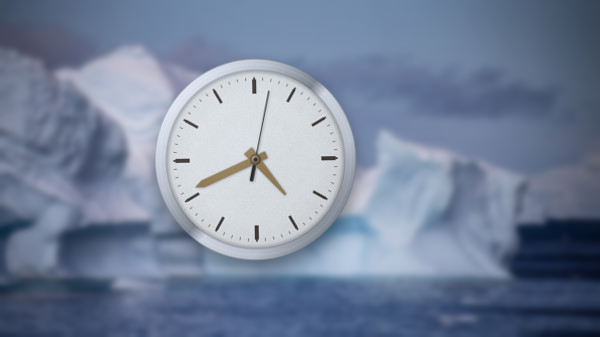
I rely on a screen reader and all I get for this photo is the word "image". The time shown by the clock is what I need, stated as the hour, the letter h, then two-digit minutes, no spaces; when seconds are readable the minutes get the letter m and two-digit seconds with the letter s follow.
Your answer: 4h41m02s
